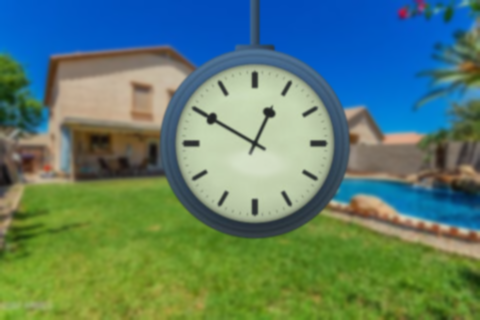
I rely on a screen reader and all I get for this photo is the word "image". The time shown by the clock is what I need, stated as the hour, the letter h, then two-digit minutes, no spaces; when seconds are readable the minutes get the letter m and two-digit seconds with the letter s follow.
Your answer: 12h50
